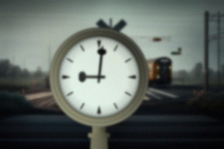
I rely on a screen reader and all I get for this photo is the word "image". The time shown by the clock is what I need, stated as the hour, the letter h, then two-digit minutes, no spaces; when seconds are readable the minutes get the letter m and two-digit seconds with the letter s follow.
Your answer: 9h01
